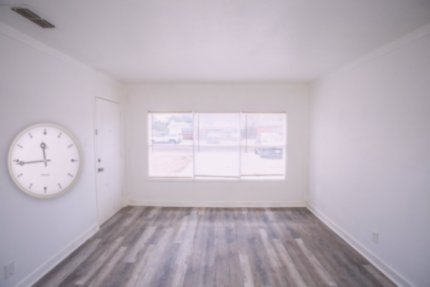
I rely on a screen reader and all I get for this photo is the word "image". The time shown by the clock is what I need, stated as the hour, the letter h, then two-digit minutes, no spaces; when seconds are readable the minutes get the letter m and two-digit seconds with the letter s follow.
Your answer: 11h44
